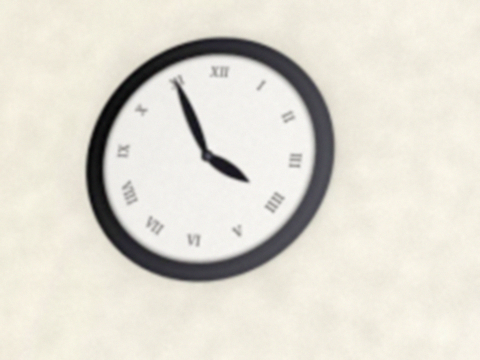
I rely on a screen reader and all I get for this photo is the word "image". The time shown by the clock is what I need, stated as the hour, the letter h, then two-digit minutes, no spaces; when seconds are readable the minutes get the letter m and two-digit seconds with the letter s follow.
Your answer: 3h55
